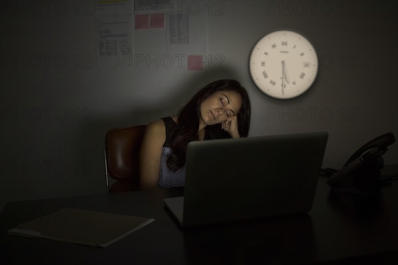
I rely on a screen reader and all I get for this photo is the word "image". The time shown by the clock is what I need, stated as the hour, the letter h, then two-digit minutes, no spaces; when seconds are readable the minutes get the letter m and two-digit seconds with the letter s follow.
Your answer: 5h30
